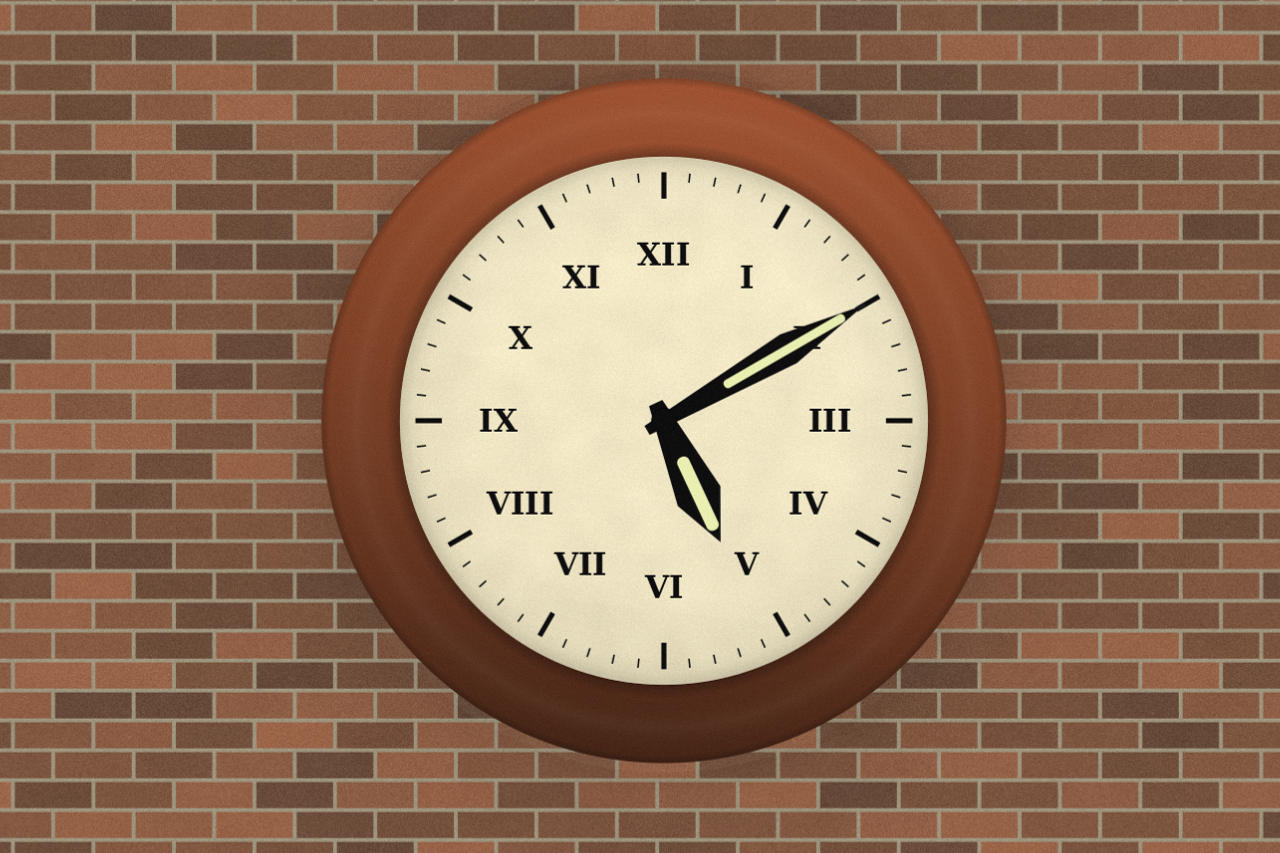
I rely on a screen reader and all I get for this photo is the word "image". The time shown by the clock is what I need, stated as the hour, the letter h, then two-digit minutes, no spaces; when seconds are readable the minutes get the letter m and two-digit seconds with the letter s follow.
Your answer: 5h10
